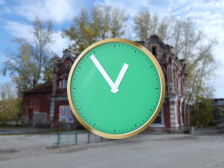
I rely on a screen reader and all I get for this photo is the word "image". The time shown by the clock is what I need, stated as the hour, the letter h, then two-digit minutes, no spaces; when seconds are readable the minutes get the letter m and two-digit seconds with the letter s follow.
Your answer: 12h54
